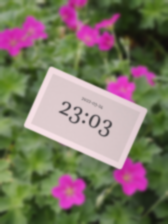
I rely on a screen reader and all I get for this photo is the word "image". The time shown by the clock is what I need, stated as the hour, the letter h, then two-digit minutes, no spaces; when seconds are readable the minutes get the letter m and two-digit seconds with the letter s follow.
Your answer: 23h03
